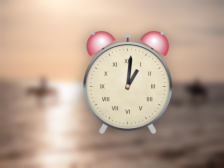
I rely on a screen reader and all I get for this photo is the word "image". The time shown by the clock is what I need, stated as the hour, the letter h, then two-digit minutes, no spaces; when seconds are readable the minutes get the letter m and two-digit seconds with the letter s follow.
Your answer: 1h01
